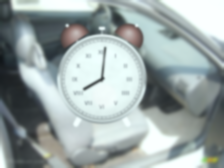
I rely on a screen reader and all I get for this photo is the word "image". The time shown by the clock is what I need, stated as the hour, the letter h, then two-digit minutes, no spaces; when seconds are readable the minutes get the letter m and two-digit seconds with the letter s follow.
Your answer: 8h01
